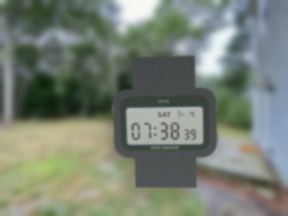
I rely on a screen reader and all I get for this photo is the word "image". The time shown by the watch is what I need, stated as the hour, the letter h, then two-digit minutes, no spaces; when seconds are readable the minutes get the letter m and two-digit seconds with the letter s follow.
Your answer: 7h38m39s
